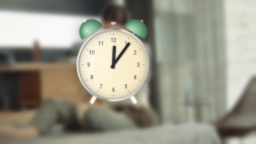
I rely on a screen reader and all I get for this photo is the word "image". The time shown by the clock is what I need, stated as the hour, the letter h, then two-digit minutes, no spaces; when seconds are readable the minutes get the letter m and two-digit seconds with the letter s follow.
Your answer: 12h06
